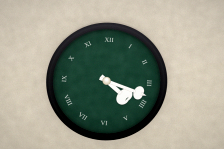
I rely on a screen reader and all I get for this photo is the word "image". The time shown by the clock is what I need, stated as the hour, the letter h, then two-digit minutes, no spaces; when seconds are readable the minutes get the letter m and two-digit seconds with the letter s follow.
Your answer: 4h18
